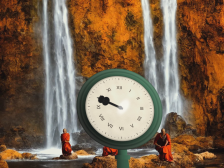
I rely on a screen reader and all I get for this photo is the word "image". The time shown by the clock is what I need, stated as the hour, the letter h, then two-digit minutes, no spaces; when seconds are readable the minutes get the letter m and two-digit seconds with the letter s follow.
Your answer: 9h49
